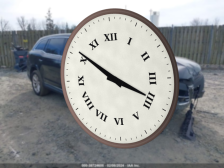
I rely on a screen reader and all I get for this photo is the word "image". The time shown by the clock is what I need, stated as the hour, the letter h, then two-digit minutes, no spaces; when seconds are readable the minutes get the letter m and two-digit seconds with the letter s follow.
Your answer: 3h51
